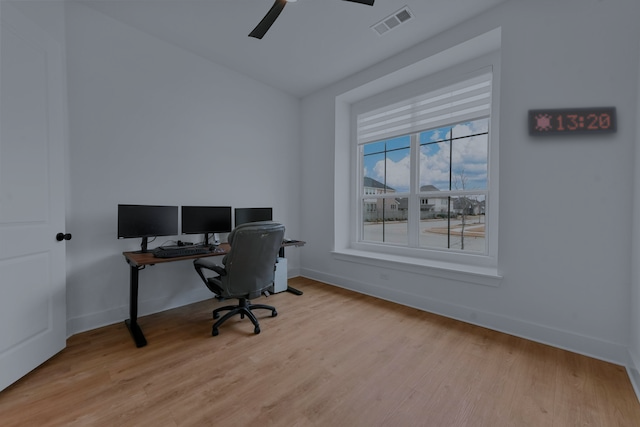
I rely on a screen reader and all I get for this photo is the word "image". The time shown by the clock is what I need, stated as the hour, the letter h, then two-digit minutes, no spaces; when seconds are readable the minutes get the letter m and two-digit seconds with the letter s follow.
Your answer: 13h20
